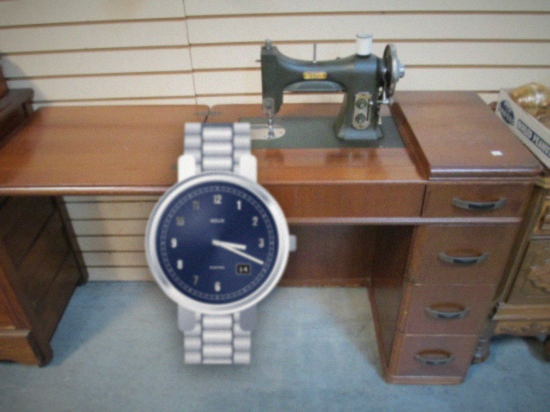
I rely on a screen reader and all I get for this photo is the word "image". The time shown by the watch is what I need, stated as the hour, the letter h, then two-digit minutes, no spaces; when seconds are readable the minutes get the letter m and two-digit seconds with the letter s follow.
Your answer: 3h19
